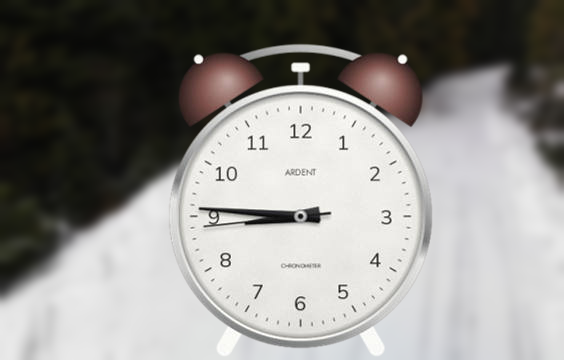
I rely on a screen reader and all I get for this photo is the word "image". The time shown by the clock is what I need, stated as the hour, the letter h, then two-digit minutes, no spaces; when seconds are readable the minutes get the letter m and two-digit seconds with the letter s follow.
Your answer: 8h45m44s
